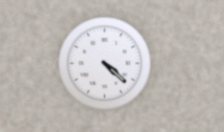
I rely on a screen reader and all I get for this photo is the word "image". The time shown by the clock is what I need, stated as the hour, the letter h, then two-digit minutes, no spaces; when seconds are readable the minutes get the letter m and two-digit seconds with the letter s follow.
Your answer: 4h22
